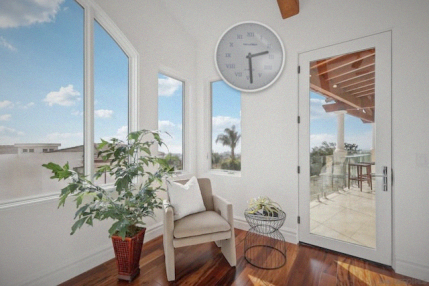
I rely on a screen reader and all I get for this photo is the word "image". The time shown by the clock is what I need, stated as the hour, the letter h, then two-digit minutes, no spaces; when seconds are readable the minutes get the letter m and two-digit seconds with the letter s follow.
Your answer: 2h29
